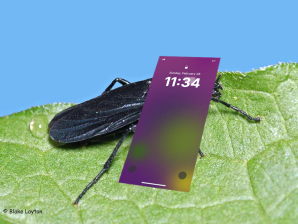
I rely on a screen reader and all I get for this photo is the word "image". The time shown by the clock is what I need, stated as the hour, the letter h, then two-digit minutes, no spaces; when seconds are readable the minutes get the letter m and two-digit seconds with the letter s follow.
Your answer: 11h34
